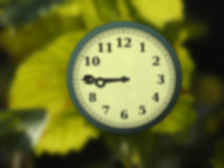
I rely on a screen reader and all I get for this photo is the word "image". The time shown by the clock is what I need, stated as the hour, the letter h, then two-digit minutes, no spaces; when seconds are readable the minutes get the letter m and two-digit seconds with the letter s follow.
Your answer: 8h45
